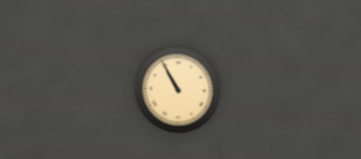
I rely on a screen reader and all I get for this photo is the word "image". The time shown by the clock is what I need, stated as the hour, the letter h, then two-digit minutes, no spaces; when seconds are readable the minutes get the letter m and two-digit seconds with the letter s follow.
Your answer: 10h55
